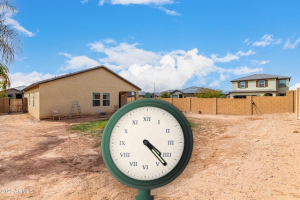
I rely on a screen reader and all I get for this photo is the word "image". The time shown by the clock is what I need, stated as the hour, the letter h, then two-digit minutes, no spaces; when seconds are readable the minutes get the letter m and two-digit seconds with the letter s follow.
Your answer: 4h23
